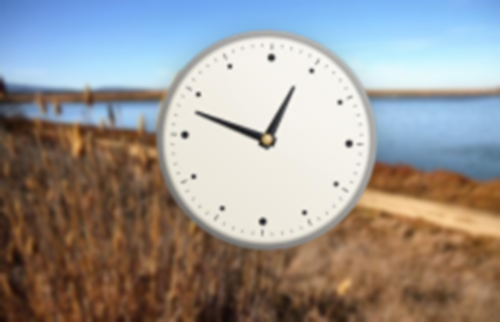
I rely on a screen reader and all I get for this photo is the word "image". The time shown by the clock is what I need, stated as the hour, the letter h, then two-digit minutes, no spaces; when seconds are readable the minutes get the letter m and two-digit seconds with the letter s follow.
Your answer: 12h48
